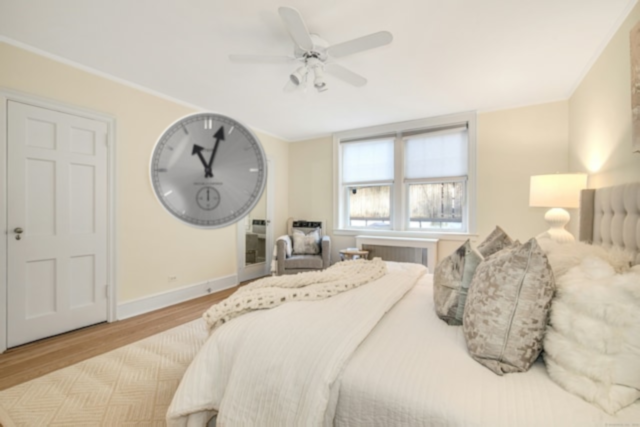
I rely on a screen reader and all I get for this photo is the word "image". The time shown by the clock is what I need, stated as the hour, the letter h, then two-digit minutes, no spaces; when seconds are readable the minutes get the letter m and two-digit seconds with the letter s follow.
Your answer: 11h03
